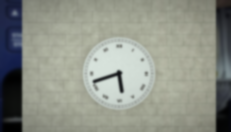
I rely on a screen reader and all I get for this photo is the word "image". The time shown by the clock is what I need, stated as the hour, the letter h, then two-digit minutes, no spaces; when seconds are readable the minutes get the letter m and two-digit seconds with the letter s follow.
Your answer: 5h42
